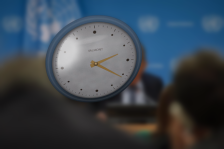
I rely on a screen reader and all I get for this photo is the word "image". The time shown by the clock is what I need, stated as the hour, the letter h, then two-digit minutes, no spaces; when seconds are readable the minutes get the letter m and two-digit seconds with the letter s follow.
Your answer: 2h21
